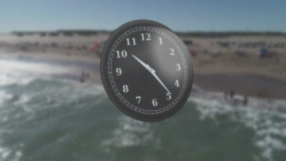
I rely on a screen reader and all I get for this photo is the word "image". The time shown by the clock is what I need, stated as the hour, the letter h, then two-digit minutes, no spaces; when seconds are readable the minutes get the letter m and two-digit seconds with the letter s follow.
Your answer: 10h24
